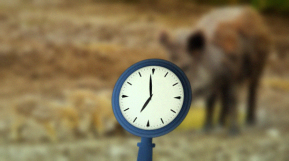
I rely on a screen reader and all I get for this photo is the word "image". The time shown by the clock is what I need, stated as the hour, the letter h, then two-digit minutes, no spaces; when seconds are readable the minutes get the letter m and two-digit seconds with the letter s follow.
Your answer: 6h59
